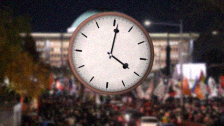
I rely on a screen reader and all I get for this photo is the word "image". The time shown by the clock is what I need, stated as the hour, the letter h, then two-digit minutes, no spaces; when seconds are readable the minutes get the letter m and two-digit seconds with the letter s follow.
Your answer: 4h01
